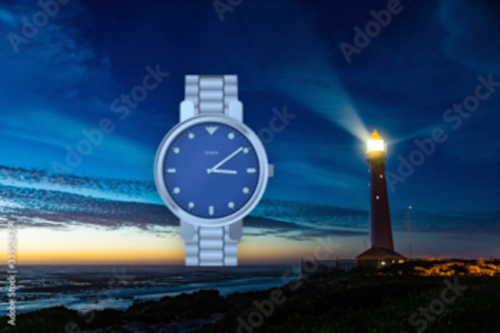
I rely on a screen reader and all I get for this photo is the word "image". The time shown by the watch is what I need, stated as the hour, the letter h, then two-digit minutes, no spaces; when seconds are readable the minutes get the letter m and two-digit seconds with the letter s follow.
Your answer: 3h09
